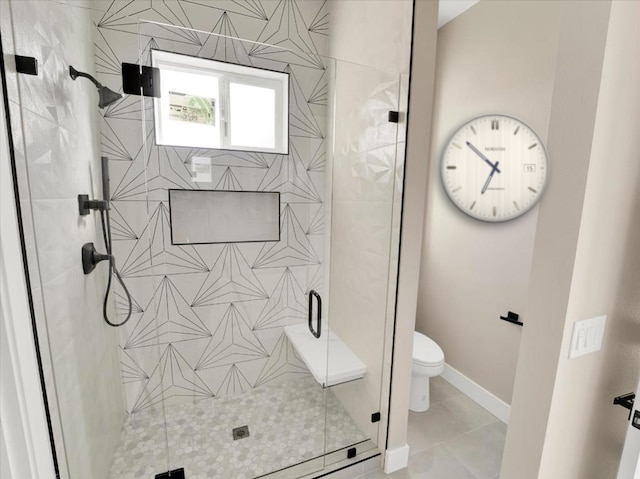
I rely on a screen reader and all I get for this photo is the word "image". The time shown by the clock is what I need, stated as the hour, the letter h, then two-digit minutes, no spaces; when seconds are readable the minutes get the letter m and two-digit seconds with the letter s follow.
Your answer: 6h52
